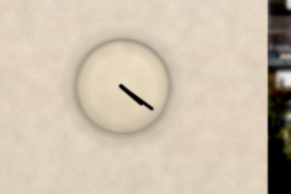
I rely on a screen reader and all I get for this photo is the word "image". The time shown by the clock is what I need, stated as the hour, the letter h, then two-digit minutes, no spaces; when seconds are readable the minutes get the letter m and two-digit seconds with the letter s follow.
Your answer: 4h21
